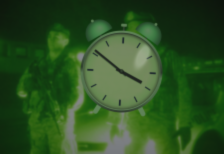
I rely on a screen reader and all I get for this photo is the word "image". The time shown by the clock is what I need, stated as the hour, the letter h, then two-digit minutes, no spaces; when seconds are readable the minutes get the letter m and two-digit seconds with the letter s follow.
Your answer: 3h51
